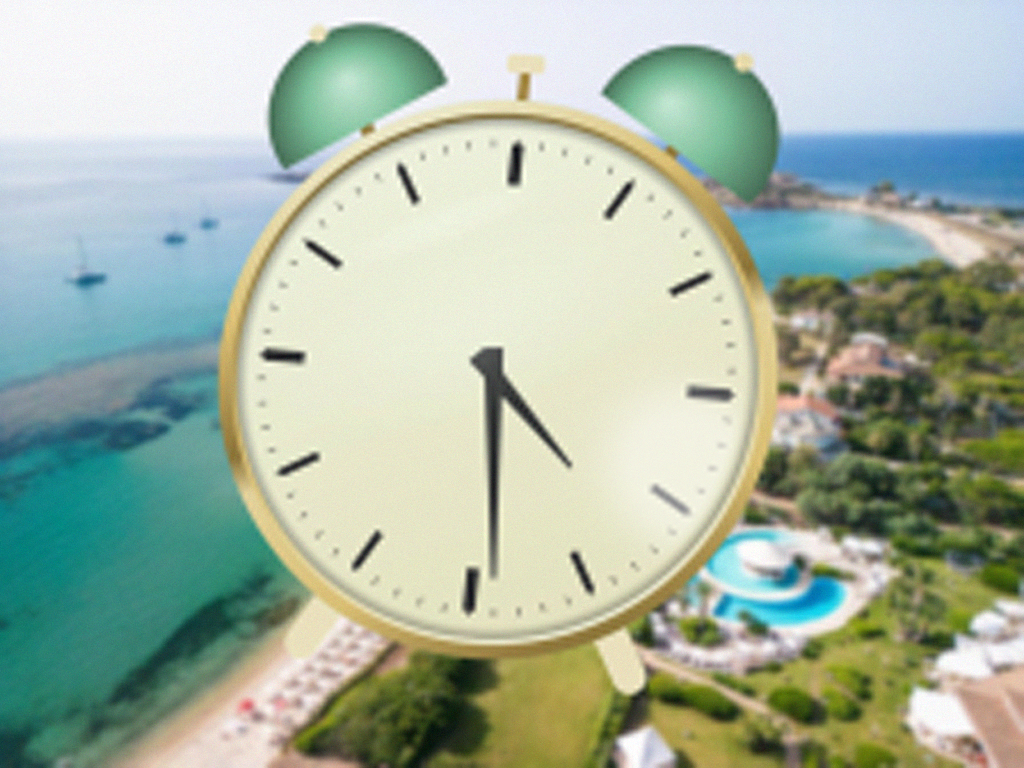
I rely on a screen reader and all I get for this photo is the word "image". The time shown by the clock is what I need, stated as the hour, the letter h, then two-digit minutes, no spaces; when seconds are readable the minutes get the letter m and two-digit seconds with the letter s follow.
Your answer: 4h29
